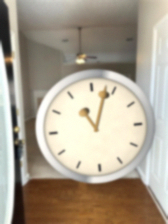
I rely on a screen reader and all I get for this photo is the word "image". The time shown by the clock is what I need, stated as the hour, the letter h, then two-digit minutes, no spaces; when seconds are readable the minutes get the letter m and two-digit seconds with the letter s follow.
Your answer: 11h03
